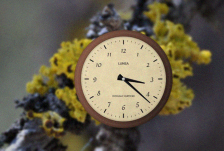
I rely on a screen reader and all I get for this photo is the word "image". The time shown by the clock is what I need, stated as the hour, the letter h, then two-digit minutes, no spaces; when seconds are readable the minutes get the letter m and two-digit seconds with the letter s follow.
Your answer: 3h22
